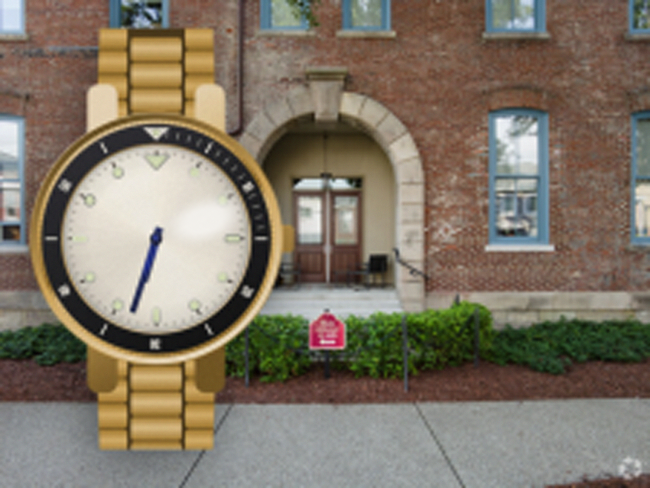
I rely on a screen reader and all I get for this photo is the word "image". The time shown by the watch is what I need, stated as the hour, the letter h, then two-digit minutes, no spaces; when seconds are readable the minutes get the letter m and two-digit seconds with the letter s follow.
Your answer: 6h33
